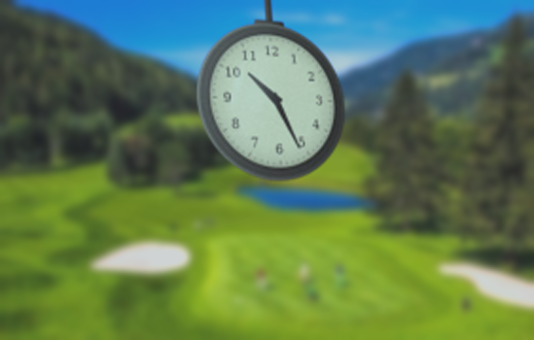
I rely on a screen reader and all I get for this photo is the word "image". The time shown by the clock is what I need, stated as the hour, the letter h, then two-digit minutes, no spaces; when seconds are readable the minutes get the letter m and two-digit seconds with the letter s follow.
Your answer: 10h26
